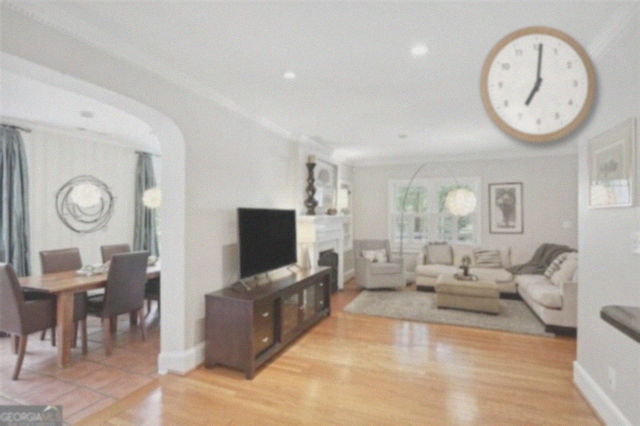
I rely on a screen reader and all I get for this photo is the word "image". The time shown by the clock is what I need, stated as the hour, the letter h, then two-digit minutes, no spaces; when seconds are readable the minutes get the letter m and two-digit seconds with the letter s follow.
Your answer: 7h01
